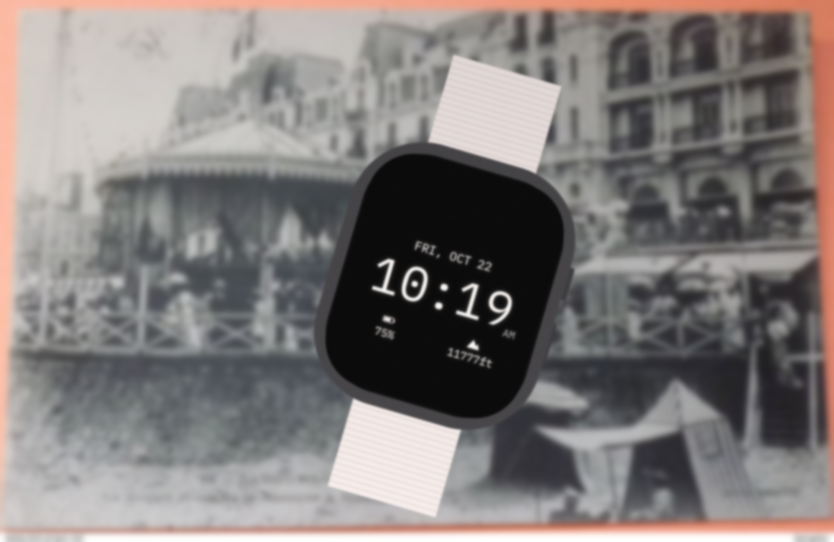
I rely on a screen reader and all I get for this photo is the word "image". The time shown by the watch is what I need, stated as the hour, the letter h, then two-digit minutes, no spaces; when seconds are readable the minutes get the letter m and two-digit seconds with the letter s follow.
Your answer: 10h19
